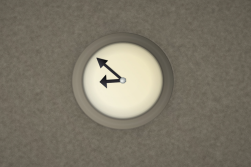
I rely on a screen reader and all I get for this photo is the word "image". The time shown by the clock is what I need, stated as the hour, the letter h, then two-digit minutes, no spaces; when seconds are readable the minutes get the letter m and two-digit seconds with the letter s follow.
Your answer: 8h52
